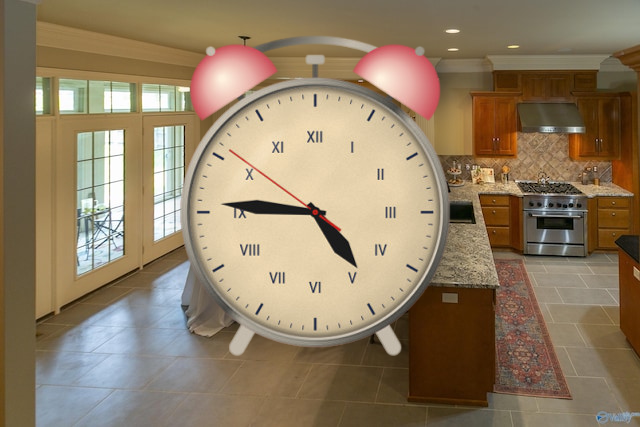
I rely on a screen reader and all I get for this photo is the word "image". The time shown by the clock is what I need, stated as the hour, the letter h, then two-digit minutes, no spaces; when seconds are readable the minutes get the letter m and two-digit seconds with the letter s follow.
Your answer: 4h45m51s
